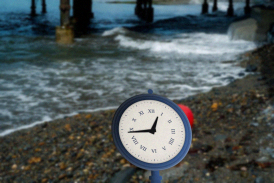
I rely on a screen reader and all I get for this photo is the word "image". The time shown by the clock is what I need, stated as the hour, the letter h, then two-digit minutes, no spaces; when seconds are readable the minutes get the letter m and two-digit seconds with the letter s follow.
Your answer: 12h44
